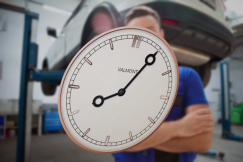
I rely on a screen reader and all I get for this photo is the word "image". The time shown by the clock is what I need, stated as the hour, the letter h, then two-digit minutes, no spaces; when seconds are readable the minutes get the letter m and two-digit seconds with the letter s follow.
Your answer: 8h05
